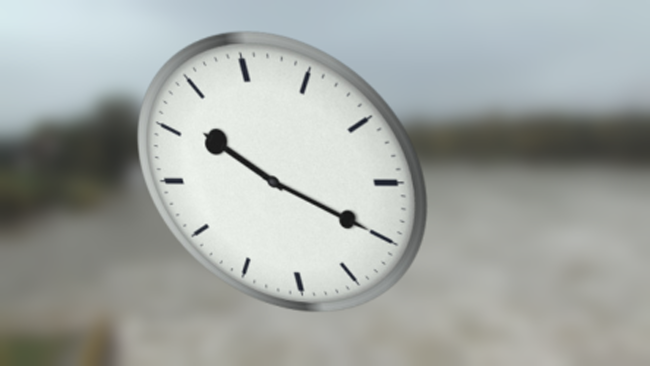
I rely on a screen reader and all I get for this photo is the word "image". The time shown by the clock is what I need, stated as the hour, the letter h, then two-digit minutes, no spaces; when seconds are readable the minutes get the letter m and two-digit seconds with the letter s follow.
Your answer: 10h20
